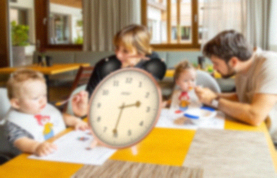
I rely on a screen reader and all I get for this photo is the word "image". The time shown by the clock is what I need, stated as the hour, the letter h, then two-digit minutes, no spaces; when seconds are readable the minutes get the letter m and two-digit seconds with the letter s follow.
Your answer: 2h31
